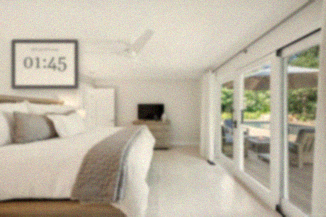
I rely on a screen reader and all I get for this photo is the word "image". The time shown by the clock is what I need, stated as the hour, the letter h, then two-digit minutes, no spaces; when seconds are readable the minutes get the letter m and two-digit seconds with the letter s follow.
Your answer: 1h45
